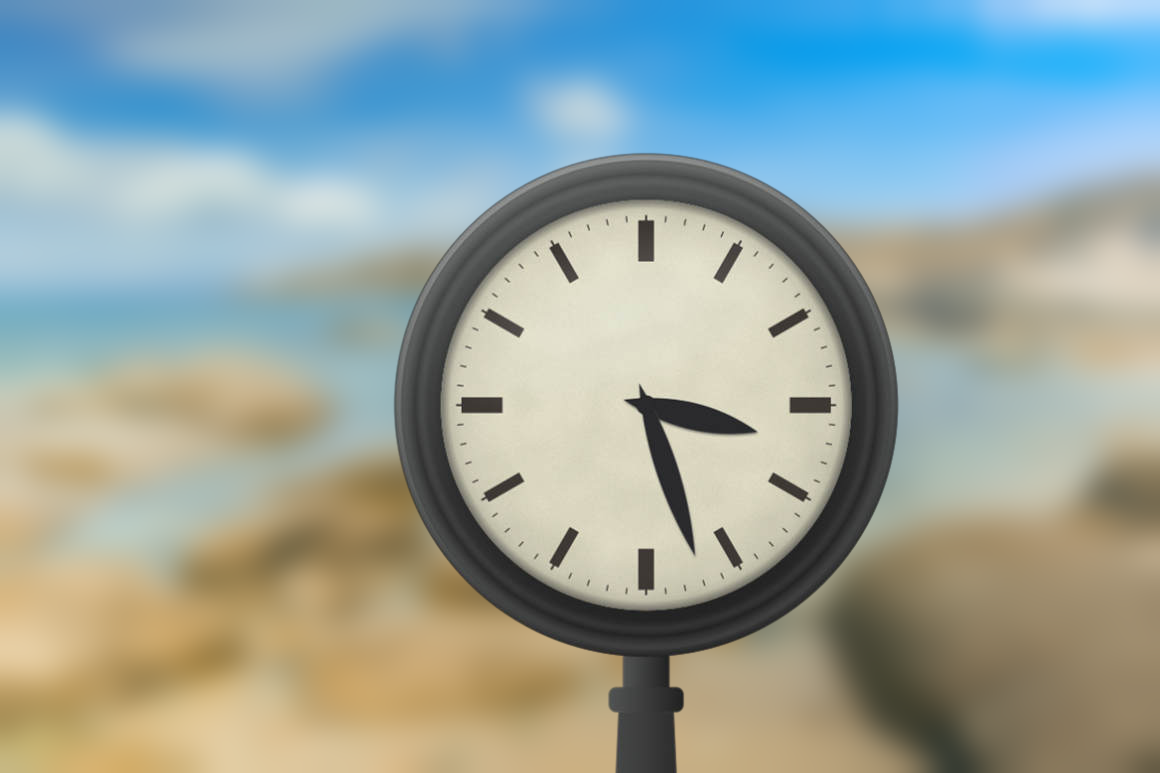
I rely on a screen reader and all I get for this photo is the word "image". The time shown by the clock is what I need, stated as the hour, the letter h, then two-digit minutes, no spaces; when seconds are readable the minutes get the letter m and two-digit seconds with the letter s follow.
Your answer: 3h27
